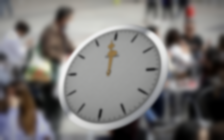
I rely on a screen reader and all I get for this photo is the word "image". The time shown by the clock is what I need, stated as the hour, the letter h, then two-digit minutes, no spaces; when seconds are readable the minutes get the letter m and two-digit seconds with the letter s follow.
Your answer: 11h59
